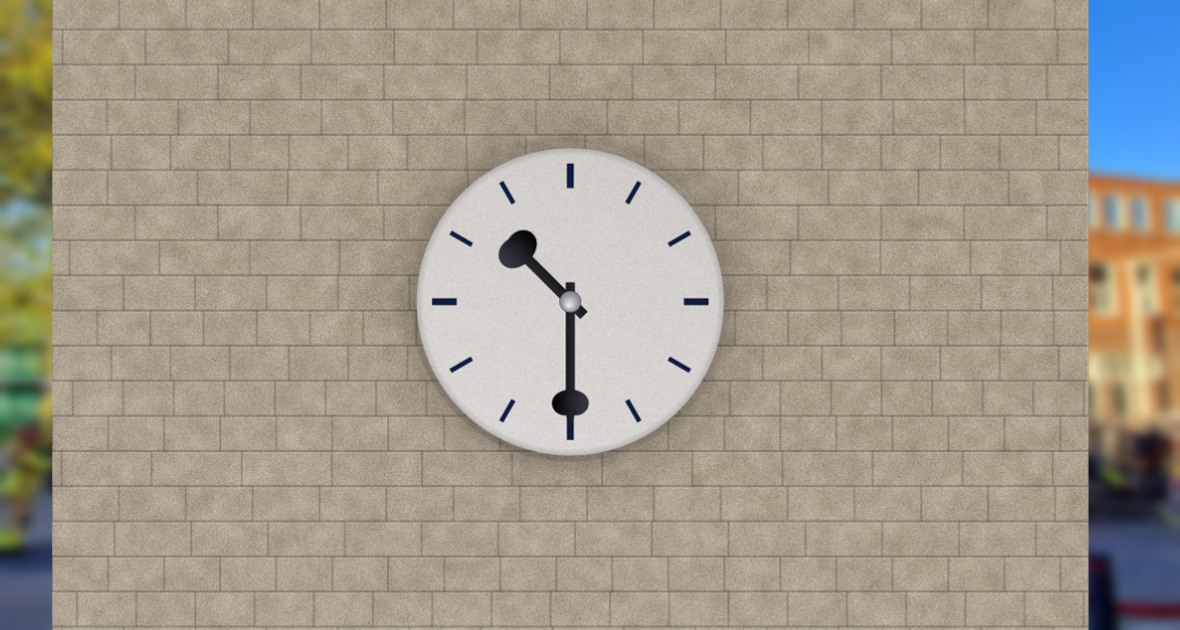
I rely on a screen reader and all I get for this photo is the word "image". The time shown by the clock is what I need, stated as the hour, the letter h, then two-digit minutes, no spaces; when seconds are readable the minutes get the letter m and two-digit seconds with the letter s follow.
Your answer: 10h30
